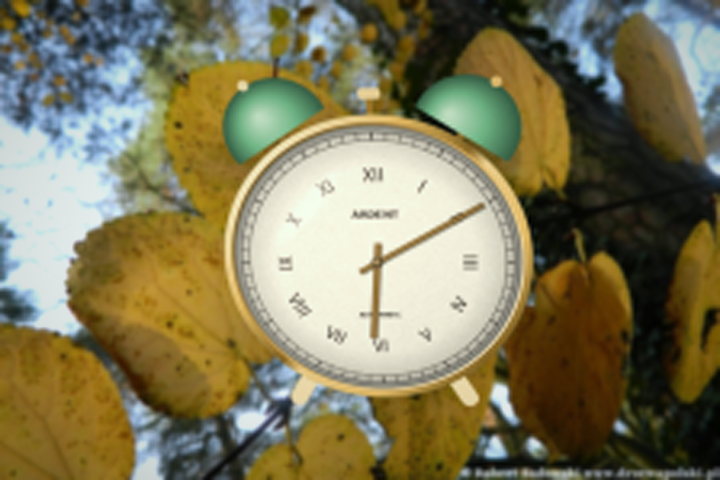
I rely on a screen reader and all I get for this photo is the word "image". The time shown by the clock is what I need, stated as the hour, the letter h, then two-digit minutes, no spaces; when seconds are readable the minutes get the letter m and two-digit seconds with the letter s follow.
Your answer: 6h10
